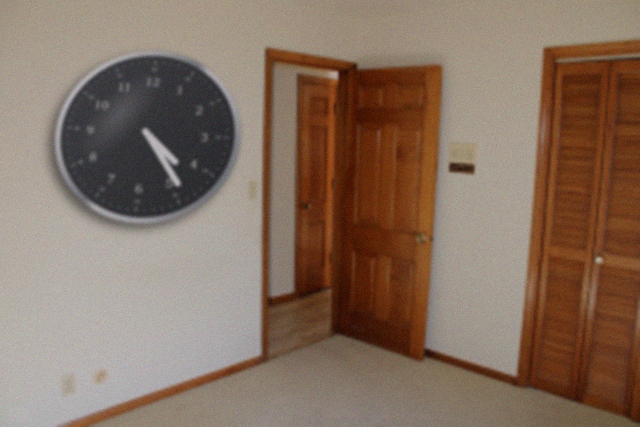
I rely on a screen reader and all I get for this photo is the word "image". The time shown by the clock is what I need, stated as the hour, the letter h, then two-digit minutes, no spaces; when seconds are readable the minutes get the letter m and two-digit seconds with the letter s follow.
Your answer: 4h24
